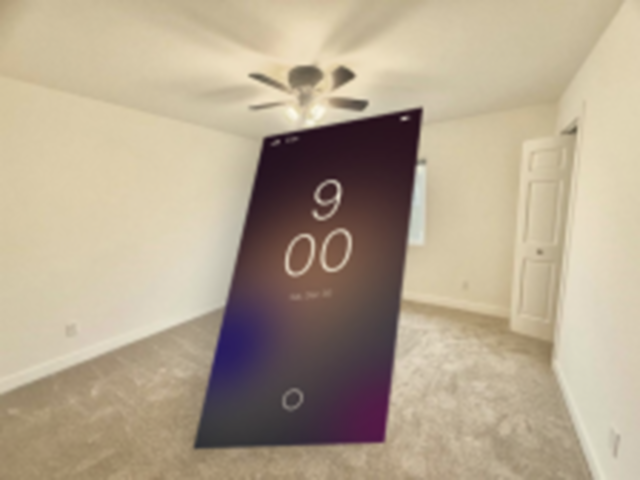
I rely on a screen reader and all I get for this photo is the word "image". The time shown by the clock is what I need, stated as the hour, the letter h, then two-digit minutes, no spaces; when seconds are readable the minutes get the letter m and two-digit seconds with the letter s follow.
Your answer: 9h00
